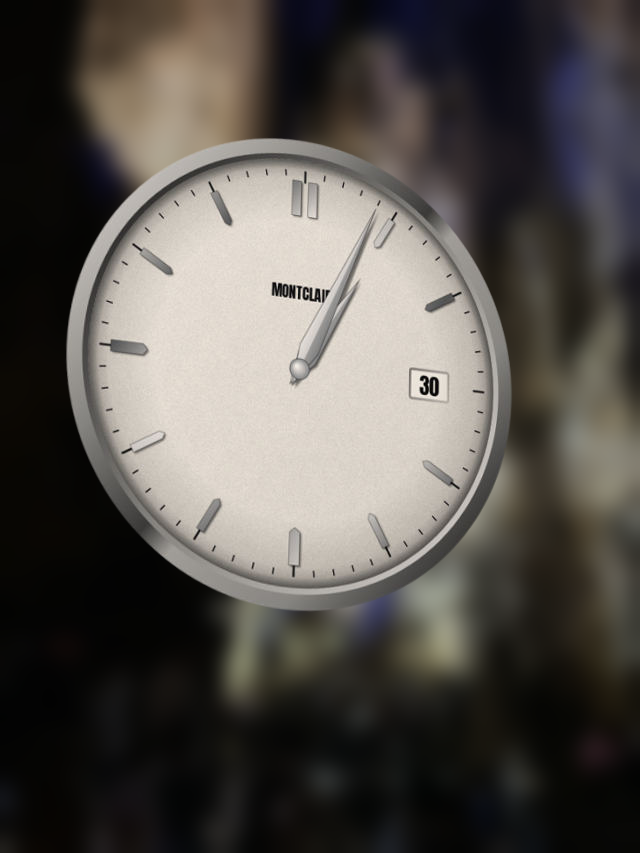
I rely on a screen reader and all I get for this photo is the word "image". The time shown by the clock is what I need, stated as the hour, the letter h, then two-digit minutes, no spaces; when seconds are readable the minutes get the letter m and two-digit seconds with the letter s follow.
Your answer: 1h04
